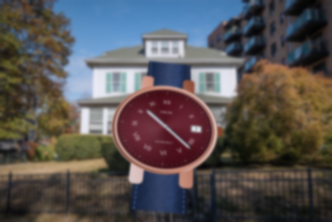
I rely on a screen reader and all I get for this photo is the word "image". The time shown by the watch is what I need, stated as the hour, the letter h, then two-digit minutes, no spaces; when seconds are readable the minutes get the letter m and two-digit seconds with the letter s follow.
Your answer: 10h22
